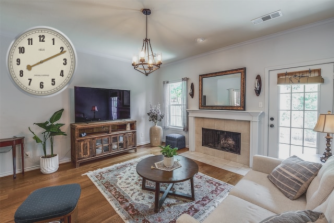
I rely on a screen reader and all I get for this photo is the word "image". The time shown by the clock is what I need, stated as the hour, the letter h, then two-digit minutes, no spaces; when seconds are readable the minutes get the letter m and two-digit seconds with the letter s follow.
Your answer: 8h11
